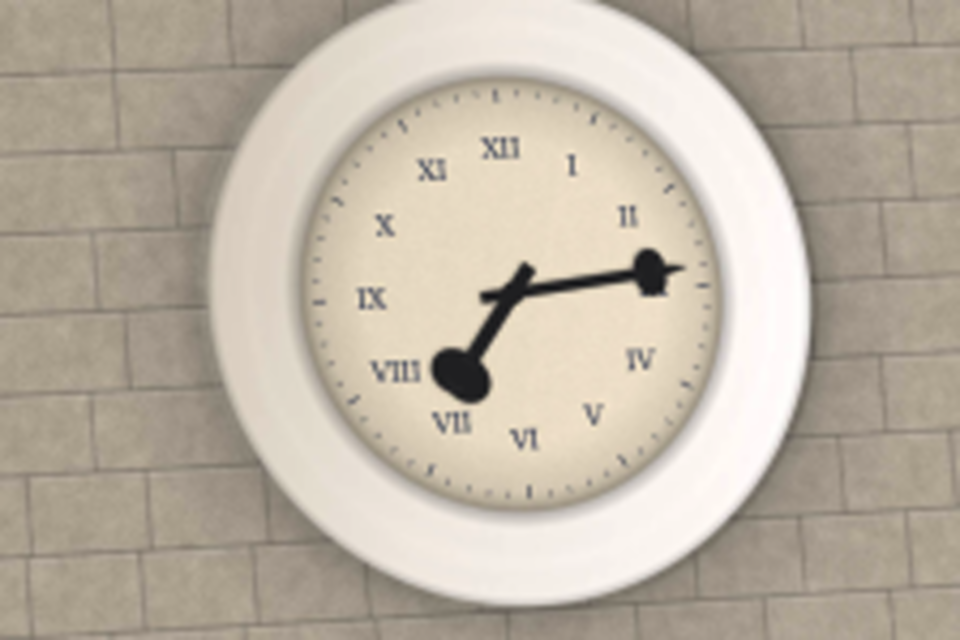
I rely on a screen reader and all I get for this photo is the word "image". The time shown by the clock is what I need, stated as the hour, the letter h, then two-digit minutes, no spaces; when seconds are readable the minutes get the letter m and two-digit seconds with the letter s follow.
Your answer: 7h14
